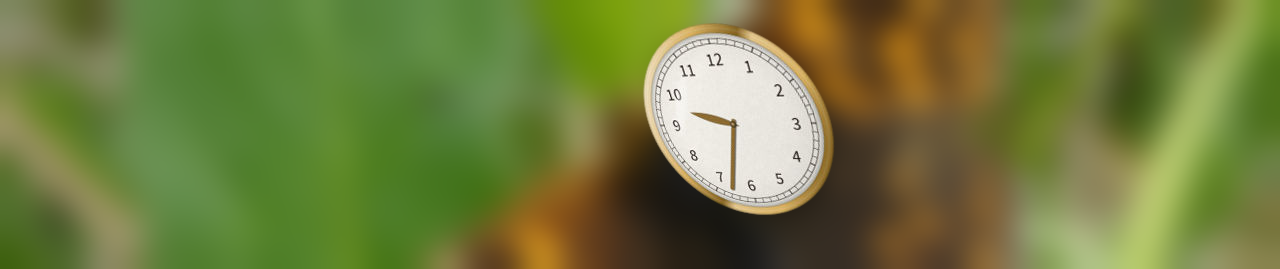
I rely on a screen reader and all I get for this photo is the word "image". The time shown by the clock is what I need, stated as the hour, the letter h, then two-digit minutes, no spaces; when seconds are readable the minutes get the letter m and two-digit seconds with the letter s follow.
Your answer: 9h33
